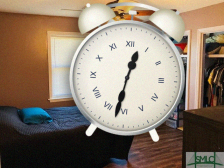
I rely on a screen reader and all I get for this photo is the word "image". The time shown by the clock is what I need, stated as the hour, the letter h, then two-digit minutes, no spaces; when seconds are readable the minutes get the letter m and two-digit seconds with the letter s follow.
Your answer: 12h32
